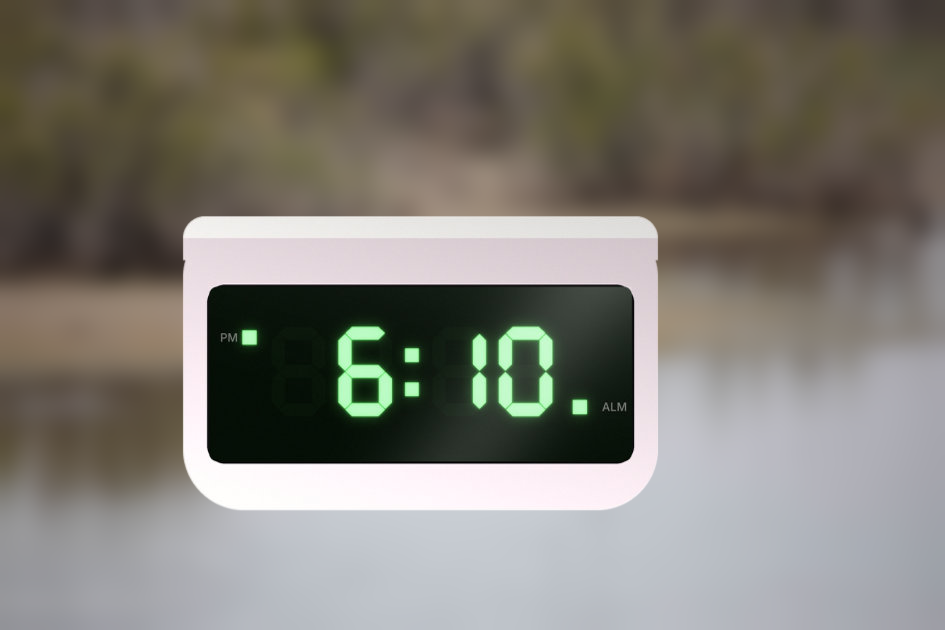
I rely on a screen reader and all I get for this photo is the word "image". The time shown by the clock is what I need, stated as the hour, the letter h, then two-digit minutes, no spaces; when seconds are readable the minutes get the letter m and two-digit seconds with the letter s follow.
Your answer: 6h10
